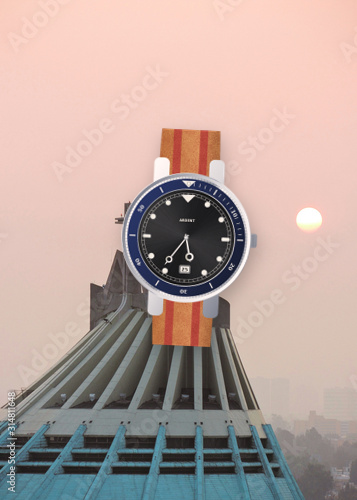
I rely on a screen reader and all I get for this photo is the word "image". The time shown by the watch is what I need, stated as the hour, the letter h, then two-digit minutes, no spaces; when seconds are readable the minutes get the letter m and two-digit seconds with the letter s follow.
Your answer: 5h36
